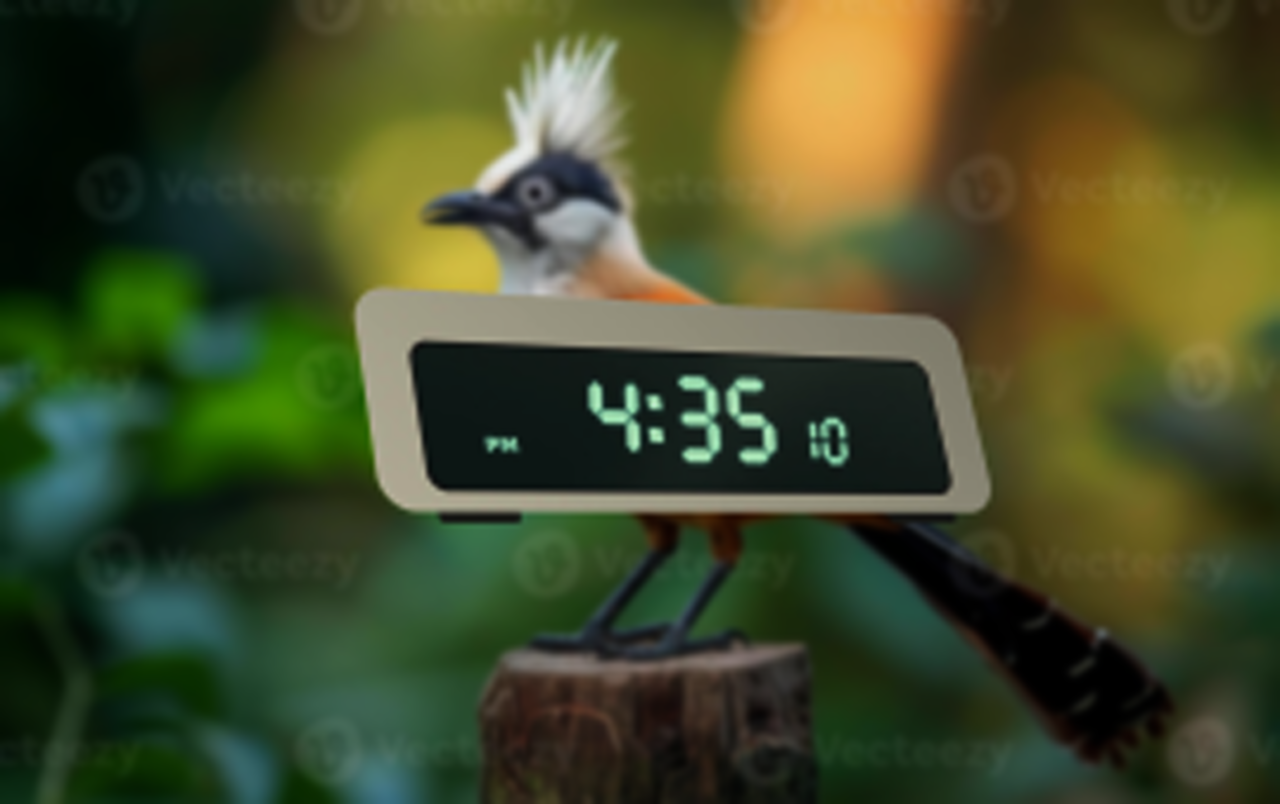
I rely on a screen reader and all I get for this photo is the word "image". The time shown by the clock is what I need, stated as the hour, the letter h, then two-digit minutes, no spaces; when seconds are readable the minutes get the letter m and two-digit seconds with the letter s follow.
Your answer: 4h35m10s
